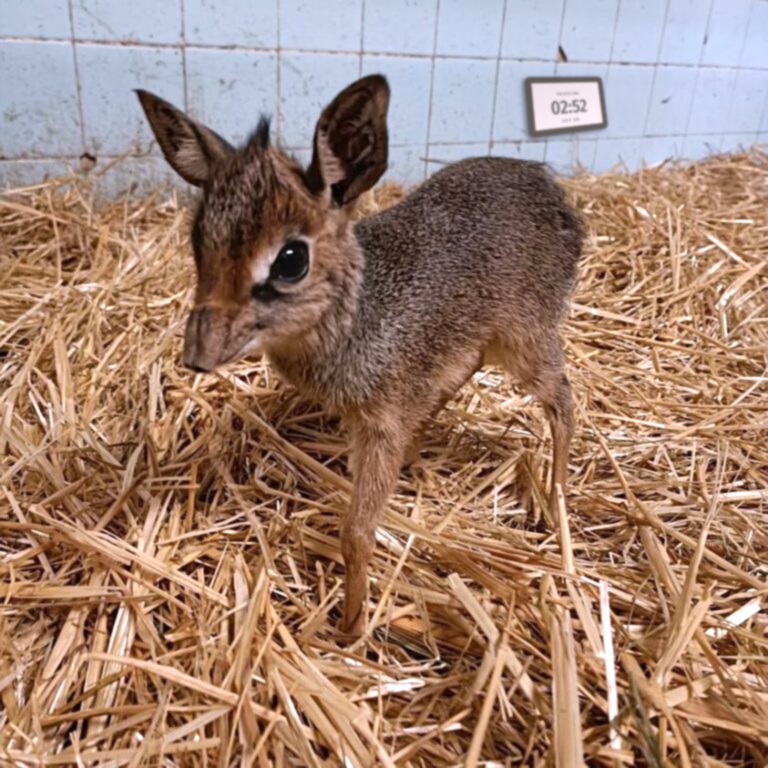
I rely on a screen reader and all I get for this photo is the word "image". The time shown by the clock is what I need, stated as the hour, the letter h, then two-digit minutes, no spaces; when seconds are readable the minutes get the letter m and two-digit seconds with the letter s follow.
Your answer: 2h52
